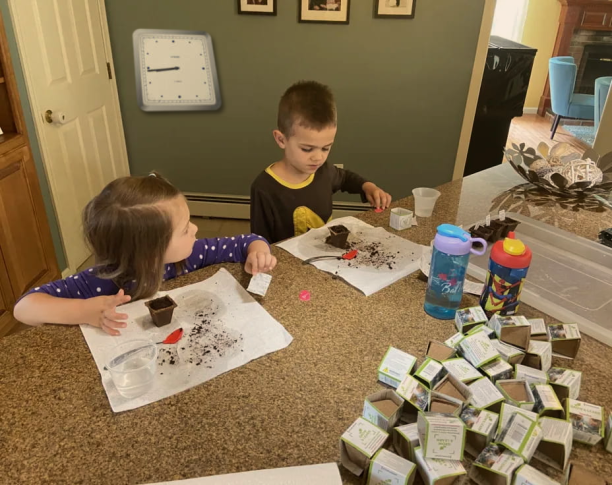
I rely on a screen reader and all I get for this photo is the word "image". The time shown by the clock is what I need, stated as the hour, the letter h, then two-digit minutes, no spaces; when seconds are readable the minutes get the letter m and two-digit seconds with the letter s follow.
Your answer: 8h44
